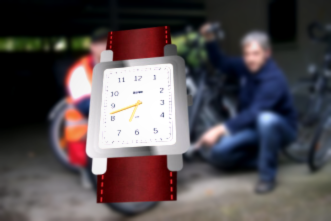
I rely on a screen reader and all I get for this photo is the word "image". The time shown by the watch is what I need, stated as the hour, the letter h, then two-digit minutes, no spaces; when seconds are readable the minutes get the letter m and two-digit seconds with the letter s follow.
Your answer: 6h42
